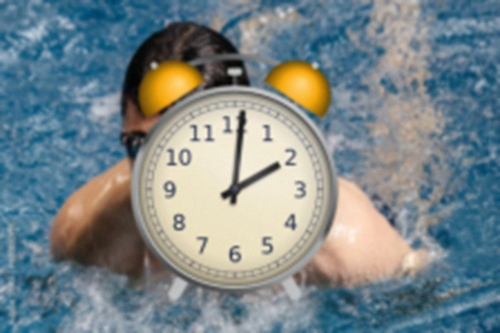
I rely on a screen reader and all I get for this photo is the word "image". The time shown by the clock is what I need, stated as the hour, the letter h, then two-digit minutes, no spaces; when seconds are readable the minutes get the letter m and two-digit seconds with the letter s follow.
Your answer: 2h01
